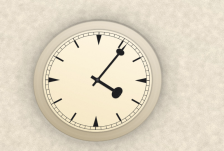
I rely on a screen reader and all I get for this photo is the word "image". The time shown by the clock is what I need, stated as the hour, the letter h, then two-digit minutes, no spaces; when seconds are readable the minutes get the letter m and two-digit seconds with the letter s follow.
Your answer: 4h06
